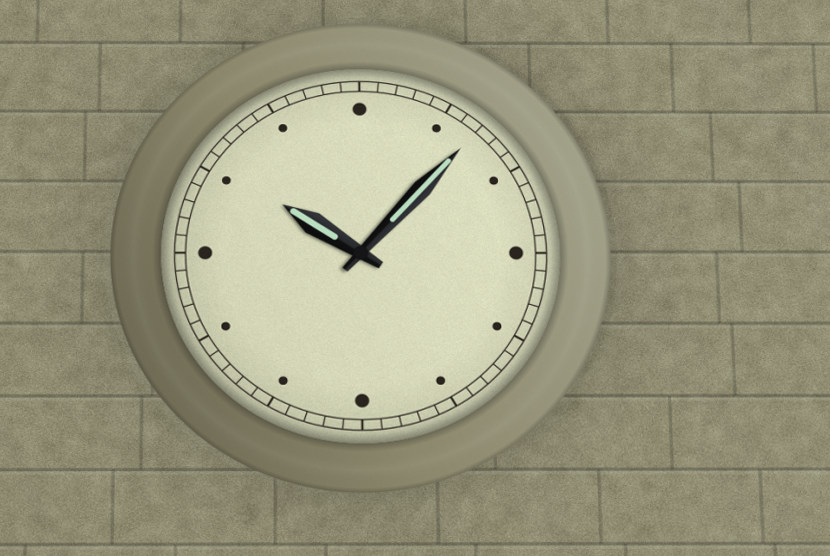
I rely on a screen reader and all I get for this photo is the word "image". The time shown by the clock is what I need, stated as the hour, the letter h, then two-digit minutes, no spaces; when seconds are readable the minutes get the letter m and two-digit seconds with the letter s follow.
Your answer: 10h07
